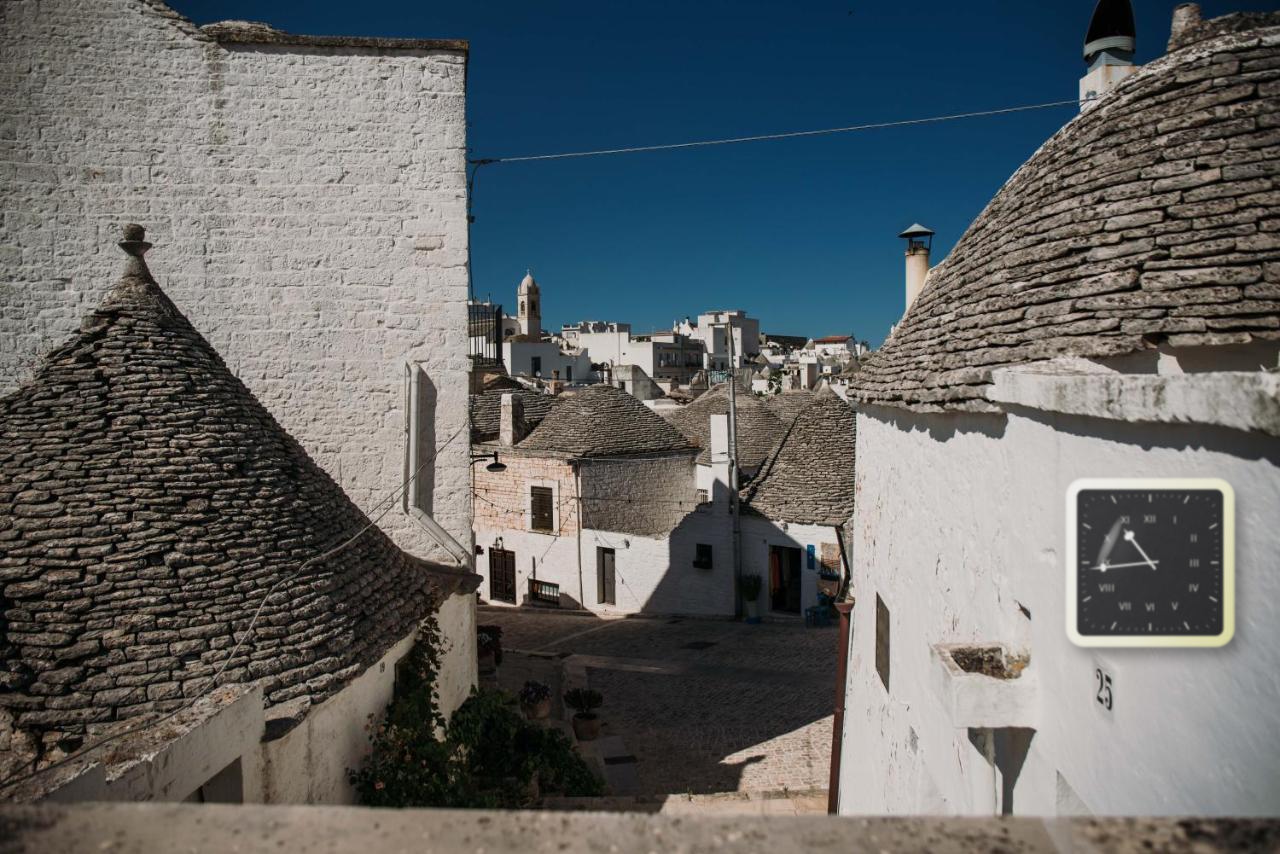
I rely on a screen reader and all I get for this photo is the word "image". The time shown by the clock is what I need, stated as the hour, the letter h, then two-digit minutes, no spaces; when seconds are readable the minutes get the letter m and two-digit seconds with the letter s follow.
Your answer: 10h44
